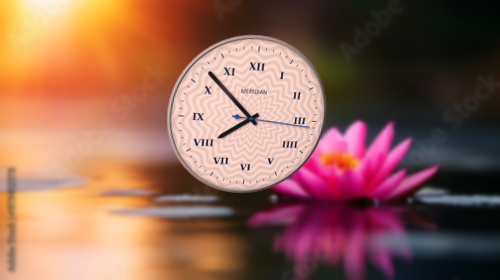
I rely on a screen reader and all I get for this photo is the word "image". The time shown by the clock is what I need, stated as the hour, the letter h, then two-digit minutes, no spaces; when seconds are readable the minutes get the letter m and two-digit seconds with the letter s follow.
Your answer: 7h52m16s
